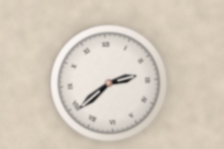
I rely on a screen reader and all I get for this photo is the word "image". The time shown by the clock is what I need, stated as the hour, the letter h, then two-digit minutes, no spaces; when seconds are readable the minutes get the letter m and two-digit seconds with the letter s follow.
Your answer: 2h39
